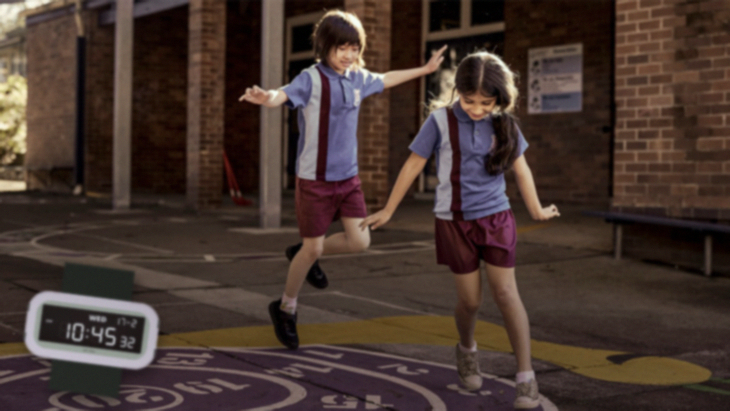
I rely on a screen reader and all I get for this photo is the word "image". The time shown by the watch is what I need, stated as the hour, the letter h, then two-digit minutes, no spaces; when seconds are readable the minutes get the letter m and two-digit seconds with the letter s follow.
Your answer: 10h45
